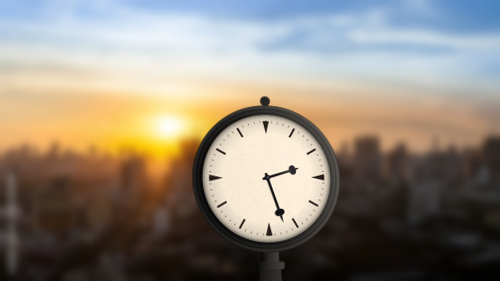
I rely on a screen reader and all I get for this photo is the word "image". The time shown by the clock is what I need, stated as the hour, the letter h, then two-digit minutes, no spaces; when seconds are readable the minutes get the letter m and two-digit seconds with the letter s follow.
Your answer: 2h27
